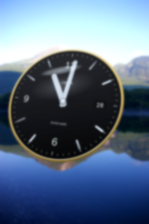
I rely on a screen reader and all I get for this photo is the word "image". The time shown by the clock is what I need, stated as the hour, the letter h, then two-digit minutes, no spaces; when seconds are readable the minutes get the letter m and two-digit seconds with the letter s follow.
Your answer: 11h01
